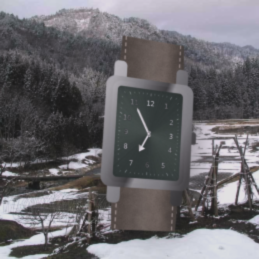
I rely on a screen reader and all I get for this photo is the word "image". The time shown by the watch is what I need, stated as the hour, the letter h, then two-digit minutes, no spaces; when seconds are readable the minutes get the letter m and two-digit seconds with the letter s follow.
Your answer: 6h55
